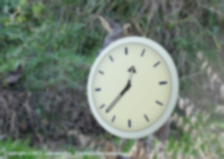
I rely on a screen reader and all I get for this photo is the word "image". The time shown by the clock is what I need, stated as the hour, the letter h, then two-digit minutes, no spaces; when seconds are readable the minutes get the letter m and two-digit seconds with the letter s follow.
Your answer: 12h38
